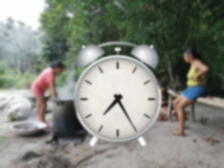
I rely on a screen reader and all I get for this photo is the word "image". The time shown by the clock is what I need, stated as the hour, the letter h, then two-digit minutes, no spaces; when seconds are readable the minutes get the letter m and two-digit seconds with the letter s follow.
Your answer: 7h25
